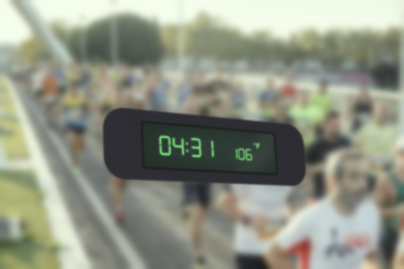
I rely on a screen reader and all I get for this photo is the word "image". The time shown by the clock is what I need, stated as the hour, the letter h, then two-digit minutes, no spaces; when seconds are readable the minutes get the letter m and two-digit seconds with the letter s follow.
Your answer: 4h31
